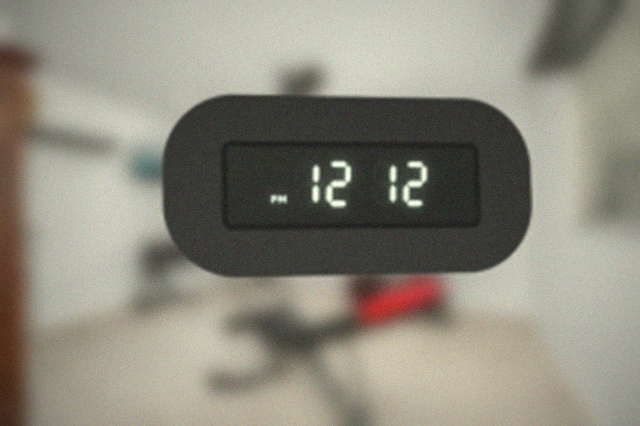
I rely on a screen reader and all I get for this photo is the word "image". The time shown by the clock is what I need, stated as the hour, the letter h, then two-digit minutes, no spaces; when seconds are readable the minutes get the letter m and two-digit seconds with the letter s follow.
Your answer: 12h12
